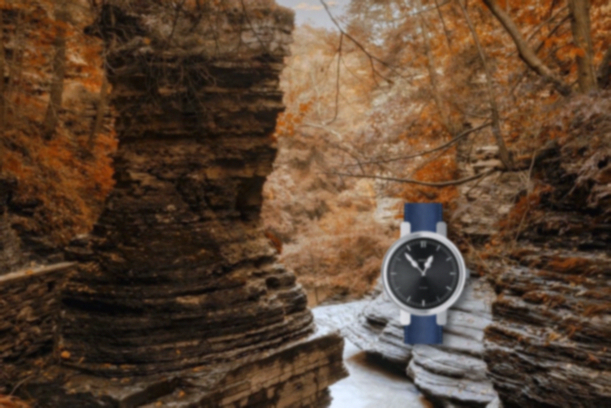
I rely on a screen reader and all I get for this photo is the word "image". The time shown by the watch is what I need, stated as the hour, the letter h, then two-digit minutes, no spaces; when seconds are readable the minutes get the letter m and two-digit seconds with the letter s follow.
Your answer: 12h53
